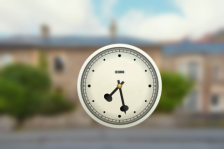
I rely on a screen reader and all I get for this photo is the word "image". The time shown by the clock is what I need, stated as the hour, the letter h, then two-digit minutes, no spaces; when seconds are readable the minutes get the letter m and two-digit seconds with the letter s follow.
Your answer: 7h28
